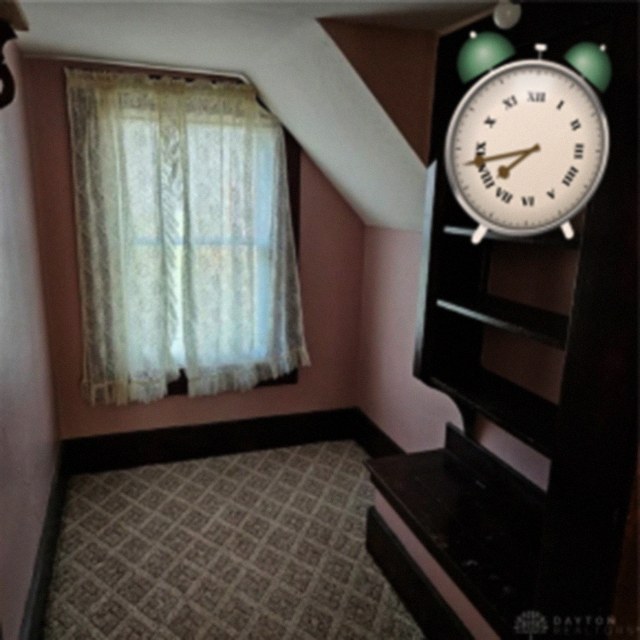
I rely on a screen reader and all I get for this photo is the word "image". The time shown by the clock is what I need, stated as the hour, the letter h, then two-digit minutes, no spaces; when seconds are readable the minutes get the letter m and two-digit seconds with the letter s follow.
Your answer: 7h43
